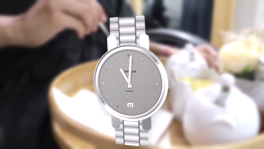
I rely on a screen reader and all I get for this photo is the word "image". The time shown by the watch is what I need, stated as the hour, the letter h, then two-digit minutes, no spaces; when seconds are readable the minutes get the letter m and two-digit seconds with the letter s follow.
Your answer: 11h01
